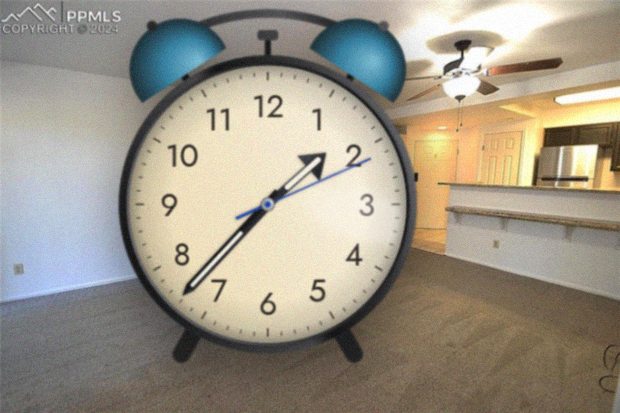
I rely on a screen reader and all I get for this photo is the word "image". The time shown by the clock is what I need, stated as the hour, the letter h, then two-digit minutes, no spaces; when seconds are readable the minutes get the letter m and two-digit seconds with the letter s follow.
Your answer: 1h37m11s
